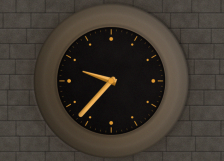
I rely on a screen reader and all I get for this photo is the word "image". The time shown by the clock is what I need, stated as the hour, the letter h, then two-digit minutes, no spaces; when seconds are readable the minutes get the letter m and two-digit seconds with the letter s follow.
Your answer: 9h37
